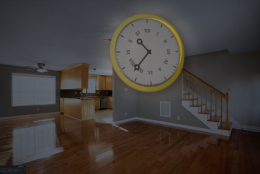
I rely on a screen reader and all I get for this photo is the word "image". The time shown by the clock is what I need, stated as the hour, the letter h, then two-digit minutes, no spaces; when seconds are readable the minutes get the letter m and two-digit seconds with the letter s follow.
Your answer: 10h37
